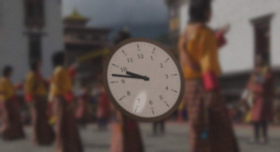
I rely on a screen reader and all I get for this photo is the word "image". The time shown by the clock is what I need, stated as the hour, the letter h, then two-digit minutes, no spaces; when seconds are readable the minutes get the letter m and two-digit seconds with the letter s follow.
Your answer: 9h47
